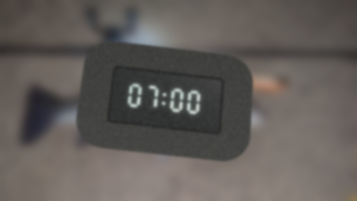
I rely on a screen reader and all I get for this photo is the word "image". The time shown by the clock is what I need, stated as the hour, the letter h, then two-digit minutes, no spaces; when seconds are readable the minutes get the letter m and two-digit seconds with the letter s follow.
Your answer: 7h00
